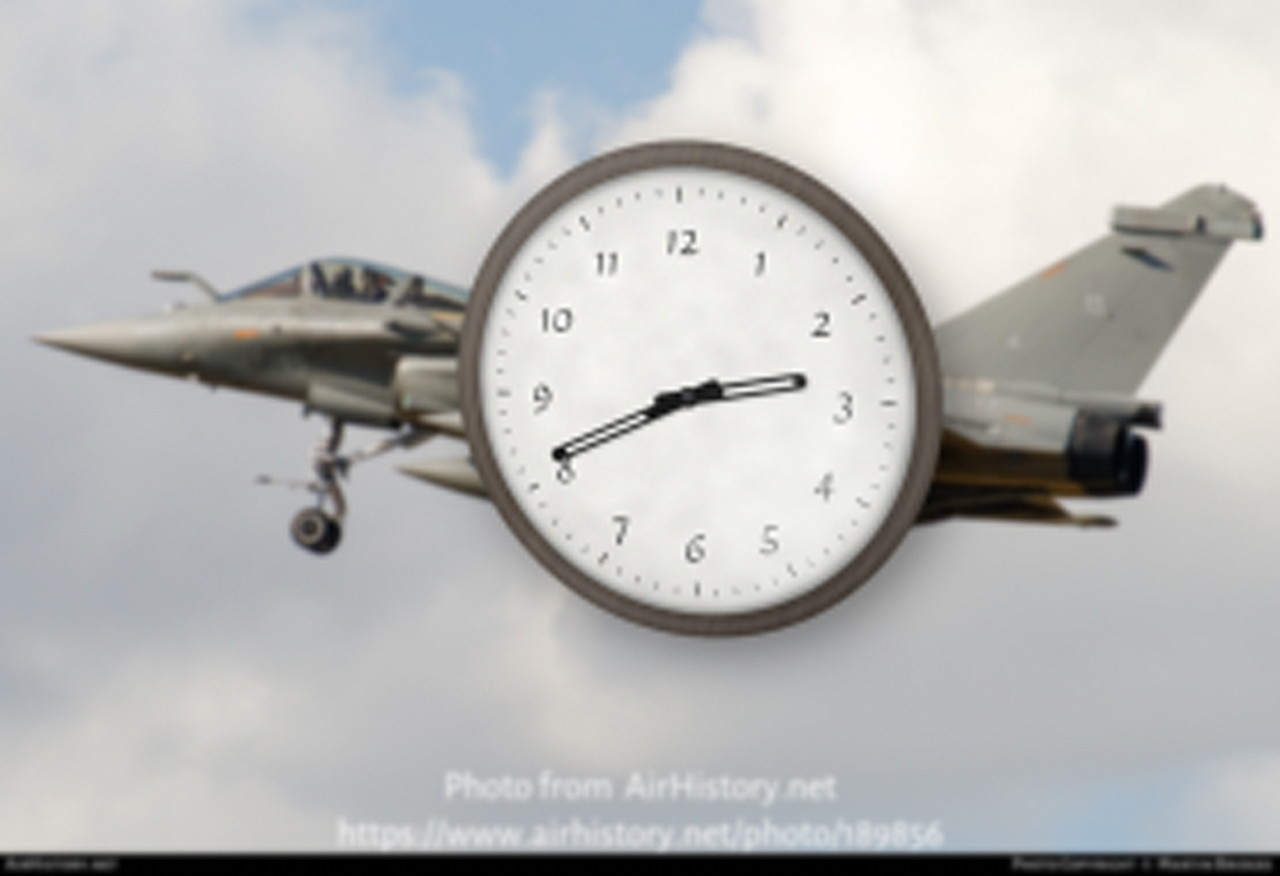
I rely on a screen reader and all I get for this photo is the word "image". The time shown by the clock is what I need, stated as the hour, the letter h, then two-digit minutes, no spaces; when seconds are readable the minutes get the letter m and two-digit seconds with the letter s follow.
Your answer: 2h41
